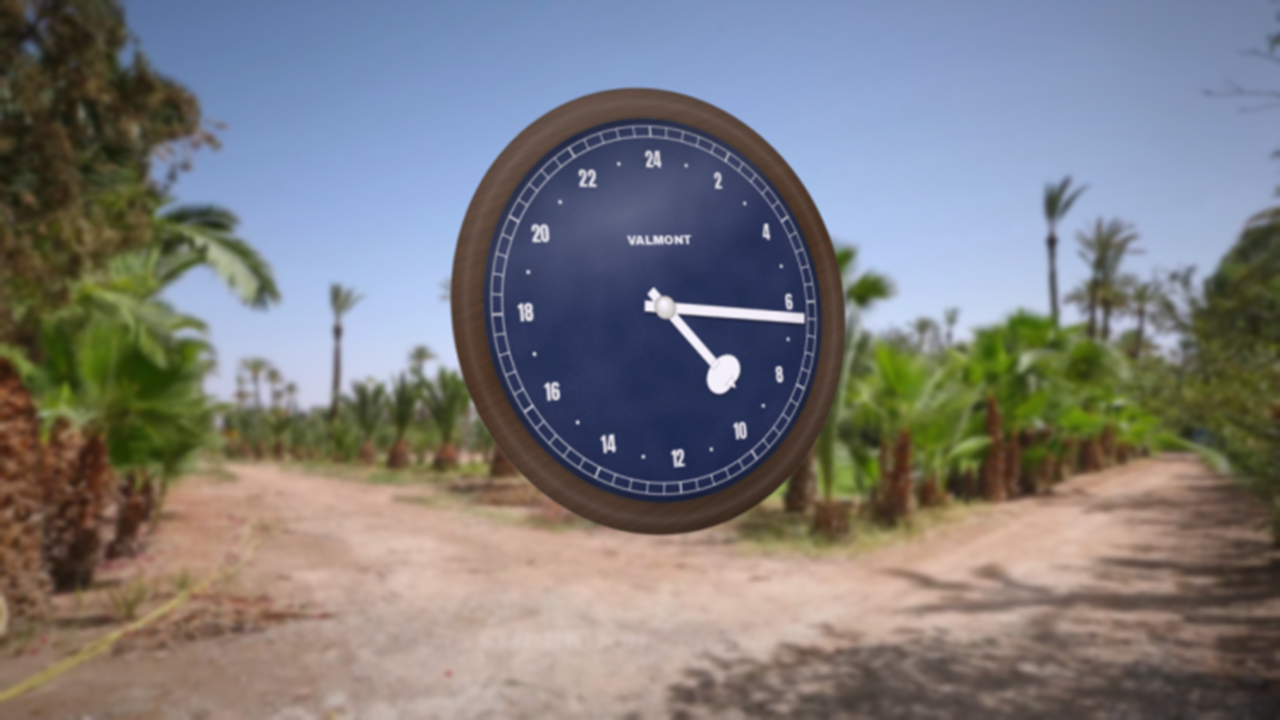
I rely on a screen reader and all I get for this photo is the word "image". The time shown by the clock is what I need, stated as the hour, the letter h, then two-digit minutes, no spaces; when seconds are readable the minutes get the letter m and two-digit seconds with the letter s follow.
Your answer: 9h16
